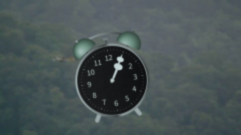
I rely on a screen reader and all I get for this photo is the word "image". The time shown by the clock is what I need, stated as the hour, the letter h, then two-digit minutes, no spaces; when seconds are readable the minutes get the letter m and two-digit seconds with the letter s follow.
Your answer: 1h05
